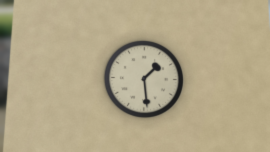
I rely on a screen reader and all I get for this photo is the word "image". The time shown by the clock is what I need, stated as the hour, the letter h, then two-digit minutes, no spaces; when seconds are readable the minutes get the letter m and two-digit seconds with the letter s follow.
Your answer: 1h29
